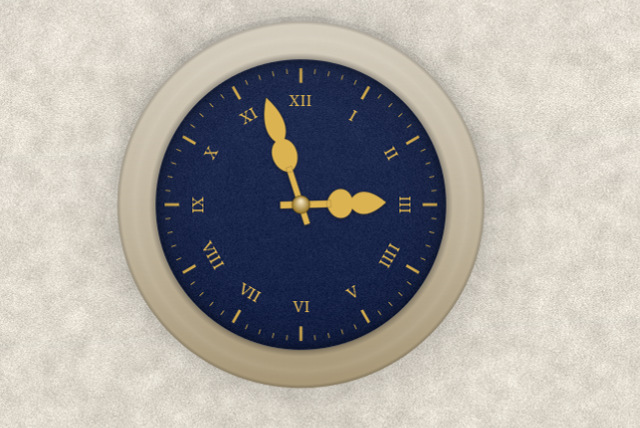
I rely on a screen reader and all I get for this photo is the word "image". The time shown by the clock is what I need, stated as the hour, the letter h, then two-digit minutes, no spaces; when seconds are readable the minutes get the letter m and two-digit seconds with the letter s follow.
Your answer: 2h57
